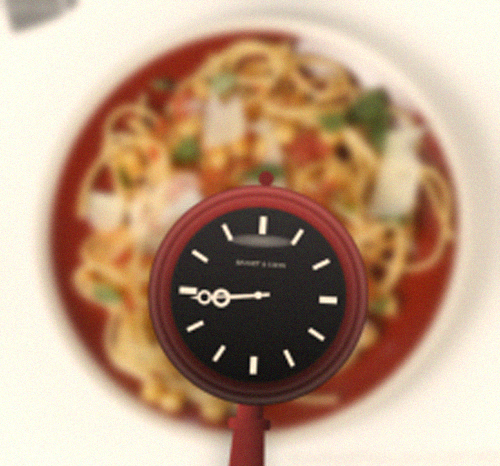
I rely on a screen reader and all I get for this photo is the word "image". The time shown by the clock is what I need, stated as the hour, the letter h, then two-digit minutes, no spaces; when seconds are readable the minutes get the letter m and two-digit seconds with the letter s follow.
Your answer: 8h44
